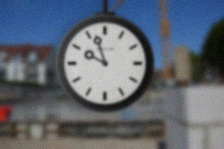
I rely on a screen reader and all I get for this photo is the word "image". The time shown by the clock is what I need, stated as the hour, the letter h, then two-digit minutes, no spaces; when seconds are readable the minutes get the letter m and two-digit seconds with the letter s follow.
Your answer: 9h57
